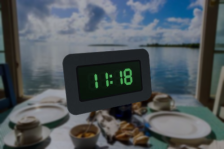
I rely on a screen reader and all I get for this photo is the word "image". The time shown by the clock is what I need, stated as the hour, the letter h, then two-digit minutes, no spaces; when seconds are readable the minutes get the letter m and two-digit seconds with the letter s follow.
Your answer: 11h18
